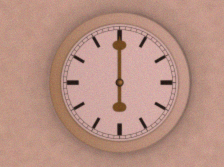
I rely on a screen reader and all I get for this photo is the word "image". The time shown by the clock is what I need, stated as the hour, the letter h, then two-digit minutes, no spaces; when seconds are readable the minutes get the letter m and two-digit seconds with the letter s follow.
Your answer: 6h00
